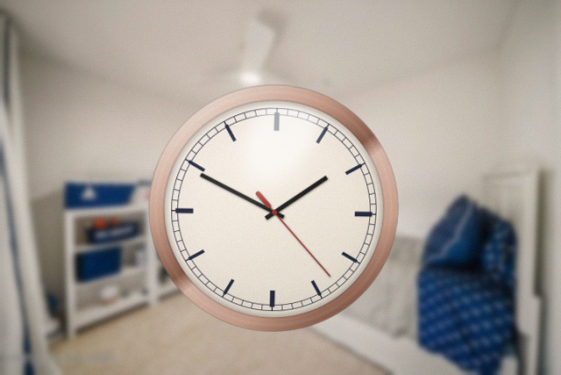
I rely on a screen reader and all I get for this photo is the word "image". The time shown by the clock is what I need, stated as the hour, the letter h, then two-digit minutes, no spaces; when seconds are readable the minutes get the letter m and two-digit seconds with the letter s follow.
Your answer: 1h49m23s
